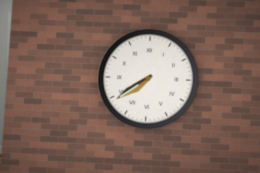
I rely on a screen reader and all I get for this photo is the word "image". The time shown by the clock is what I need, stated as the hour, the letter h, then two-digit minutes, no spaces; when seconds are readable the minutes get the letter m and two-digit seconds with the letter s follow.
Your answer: 7h39
